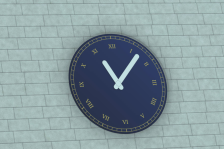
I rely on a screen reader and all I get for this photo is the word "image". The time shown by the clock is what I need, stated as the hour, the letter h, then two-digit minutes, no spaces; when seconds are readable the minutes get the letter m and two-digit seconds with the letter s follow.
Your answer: 11h07
